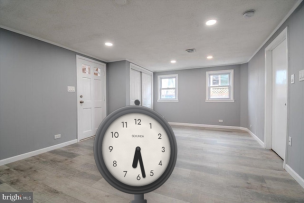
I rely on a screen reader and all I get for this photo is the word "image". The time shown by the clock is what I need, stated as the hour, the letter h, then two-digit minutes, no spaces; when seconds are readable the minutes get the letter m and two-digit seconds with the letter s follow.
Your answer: 6h28
